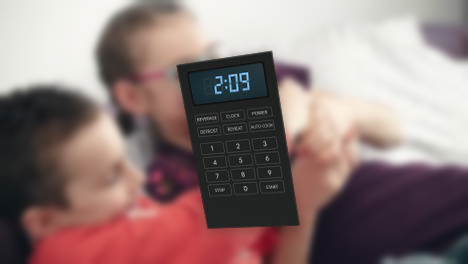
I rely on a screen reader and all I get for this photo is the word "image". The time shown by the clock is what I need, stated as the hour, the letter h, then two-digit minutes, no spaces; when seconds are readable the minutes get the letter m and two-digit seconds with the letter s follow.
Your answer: 2h09
